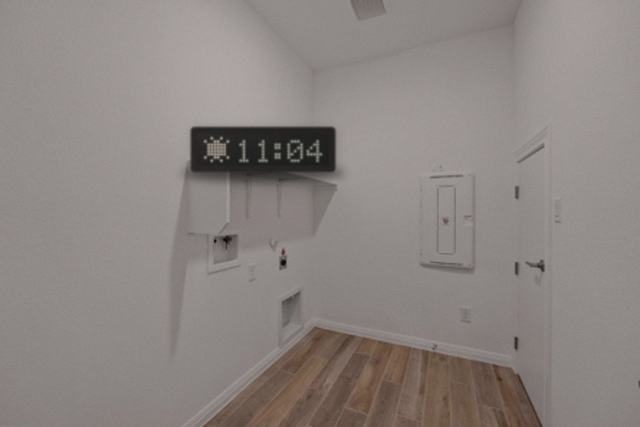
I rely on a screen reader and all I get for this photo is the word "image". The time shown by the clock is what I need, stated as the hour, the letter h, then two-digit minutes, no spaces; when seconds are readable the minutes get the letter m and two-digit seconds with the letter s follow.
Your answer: 11h04
